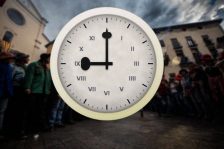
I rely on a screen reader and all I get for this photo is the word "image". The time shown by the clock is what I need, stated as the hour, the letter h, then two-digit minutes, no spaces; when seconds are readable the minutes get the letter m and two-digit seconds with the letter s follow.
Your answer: 9h00
